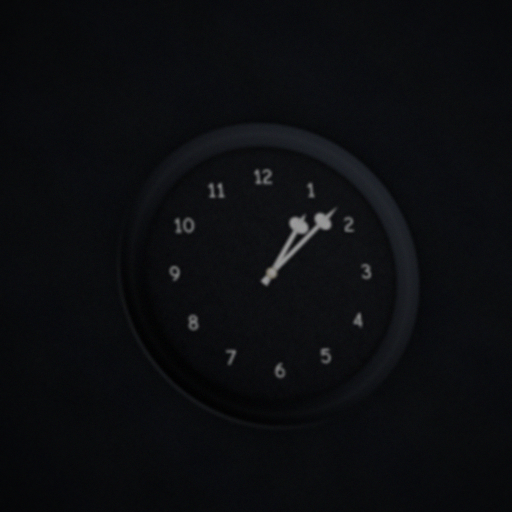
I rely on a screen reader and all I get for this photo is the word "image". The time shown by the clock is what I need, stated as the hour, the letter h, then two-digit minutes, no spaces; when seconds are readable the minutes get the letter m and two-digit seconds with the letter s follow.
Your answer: 1h08
